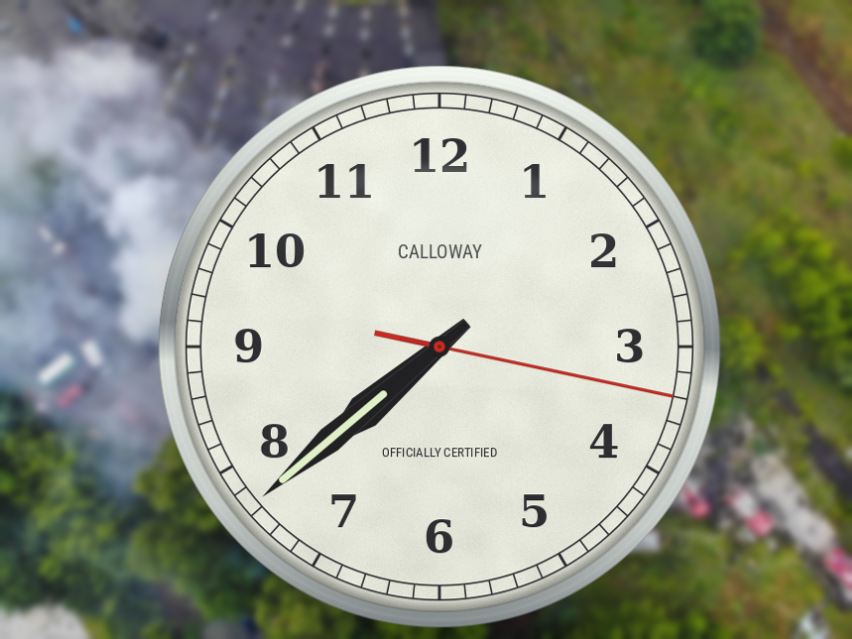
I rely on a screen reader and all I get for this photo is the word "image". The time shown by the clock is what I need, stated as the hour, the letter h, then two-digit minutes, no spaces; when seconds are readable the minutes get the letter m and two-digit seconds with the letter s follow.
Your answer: 7h38m17s
